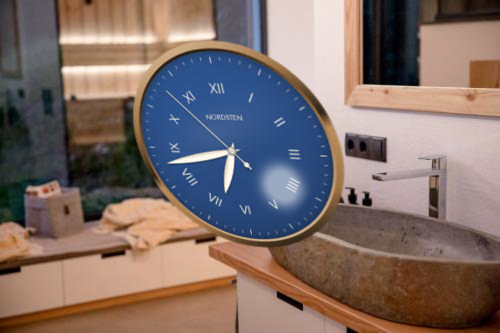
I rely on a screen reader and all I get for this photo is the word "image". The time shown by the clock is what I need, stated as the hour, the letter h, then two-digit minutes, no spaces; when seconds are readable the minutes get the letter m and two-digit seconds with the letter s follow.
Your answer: 6h42m53s
